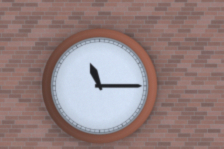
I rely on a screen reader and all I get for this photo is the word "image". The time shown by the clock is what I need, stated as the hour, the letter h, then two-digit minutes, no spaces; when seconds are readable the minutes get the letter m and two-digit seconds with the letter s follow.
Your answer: 11h15
